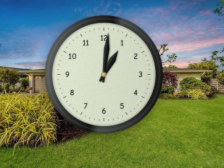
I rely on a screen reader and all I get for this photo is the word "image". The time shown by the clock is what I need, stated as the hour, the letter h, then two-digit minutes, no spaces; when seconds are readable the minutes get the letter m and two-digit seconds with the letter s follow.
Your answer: 1h01
